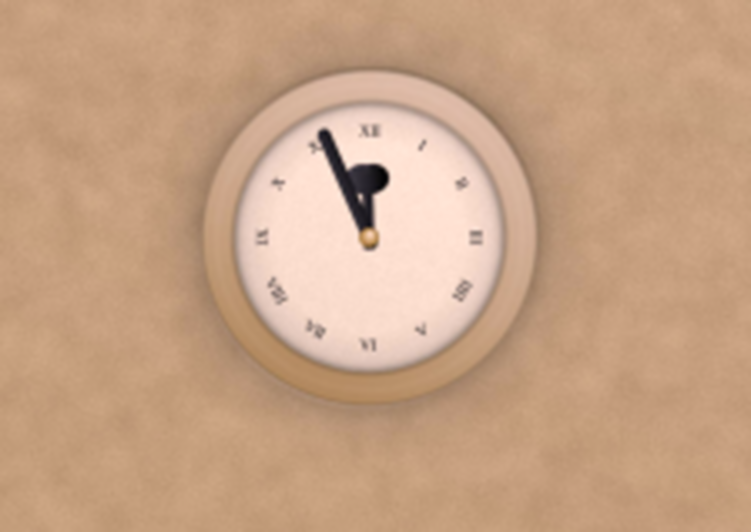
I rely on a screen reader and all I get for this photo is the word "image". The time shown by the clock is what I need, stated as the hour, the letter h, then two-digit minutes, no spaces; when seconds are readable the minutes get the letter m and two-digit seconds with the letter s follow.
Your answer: 11h56
